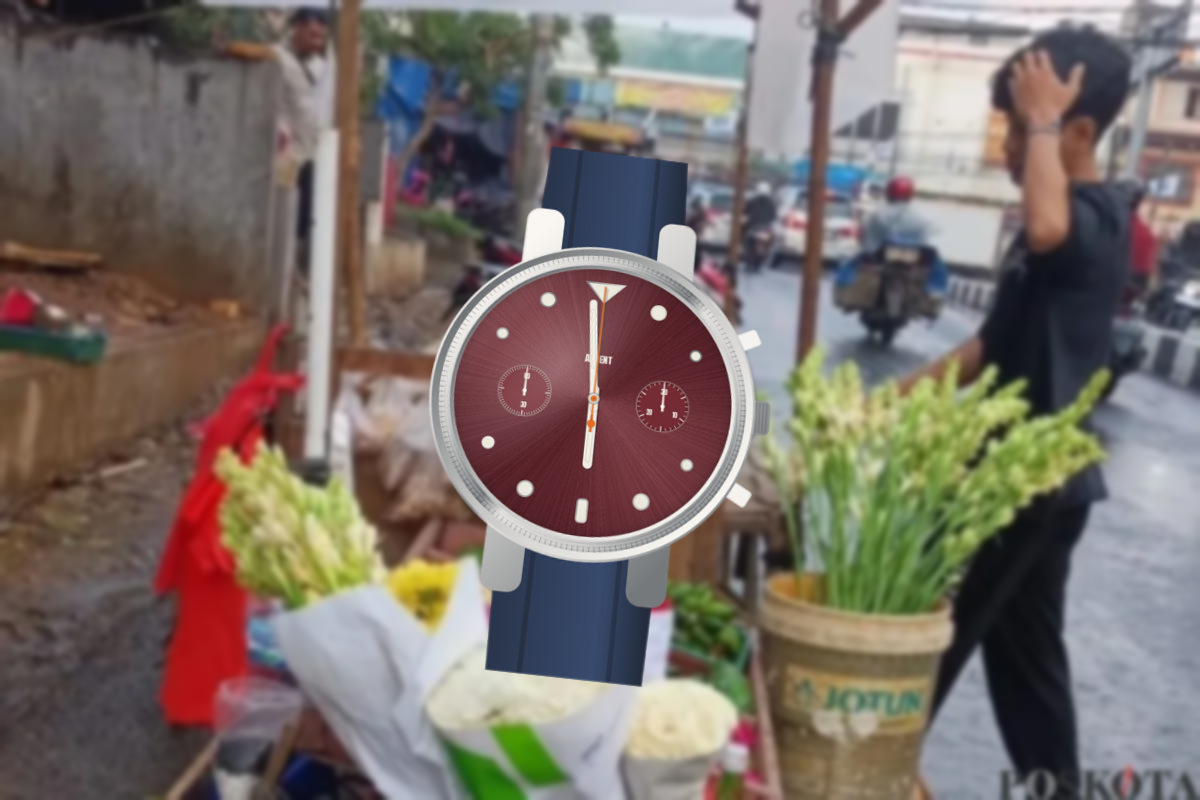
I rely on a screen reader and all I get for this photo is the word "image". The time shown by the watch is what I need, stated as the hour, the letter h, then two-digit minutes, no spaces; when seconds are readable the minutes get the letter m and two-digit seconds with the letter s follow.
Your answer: 5h59
